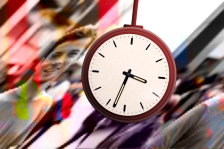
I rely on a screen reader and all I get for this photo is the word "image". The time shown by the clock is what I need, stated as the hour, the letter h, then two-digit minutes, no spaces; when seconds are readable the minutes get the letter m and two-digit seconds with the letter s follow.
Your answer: 3h33
